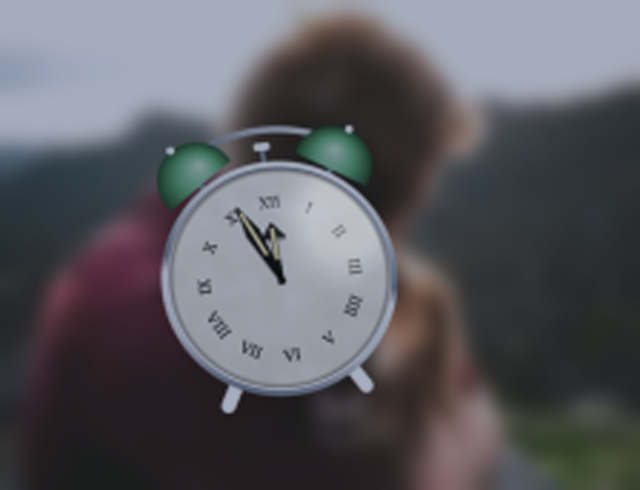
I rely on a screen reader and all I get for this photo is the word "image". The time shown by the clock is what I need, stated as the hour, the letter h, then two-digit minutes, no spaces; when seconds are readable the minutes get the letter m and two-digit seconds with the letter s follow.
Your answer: 11h56
